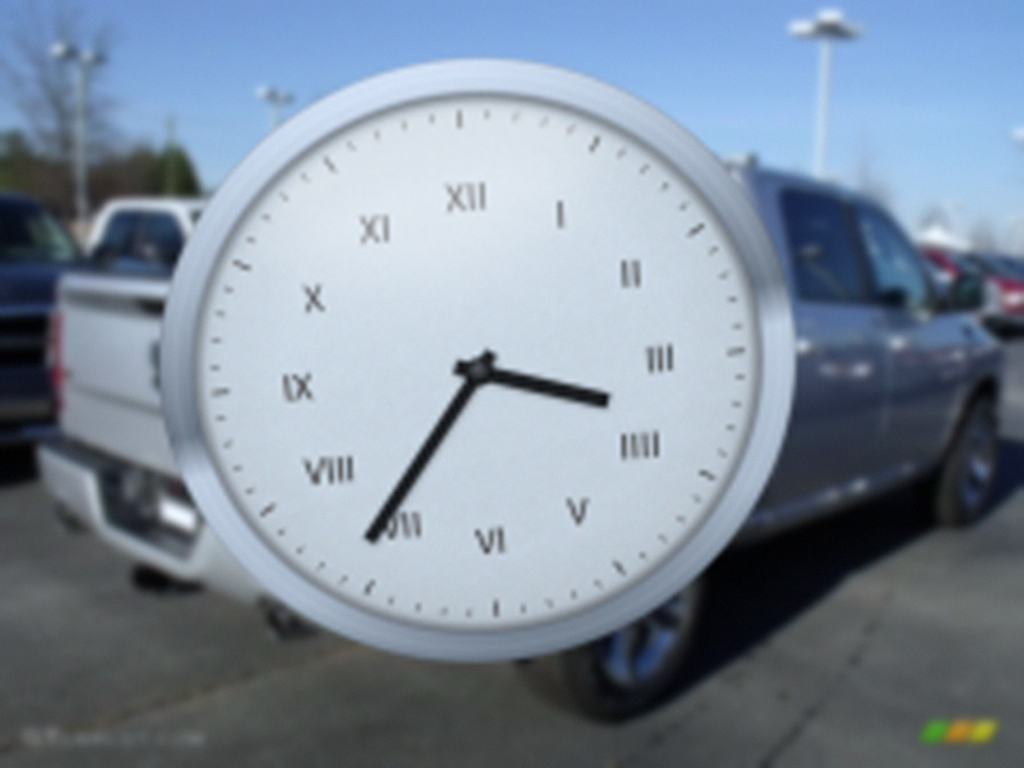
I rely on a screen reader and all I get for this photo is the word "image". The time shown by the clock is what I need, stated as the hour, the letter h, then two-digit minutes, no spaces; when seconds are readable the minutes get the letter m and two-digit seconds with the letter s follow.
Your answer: 3h36
